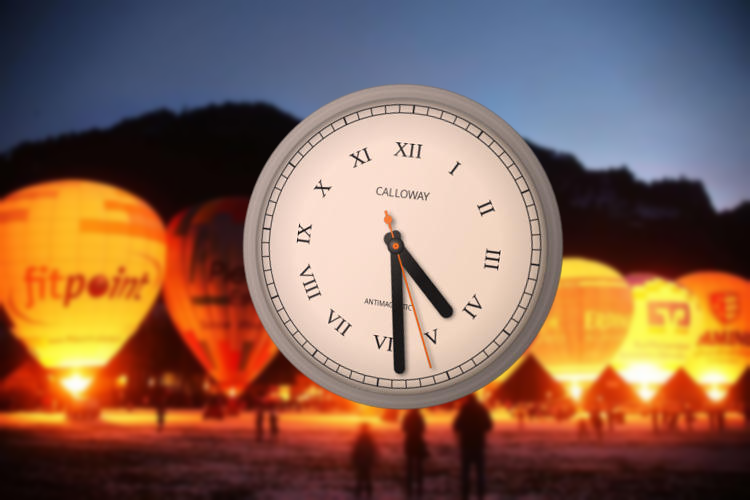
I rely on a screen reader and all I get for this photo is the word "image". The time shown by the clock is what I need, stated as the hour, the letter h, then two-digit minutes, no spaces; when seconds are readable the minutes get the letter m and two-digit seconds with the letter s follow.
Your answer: 4h28m26s
